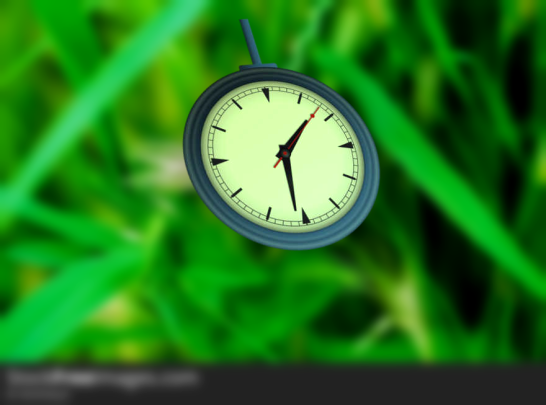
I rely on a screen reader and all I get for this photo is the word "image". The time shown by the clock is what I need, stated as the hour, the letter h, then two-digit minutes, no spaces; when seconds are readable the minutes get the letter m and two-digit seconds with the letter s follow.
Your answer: 1h31m08s
